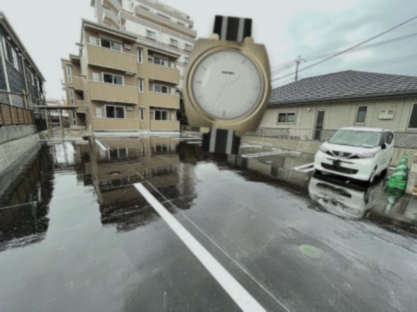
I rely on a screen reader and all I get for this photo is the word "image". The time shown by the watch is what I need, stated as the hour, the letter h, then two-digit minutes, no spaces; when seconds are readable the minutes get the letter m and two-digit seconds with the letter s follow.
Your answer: 1h34
